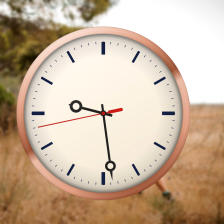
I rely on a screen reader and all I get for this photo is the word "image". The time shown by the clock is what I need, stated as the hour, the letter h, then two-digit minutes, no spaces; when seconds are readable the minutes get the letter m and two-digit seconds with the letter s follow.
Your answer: 9h28m43s
